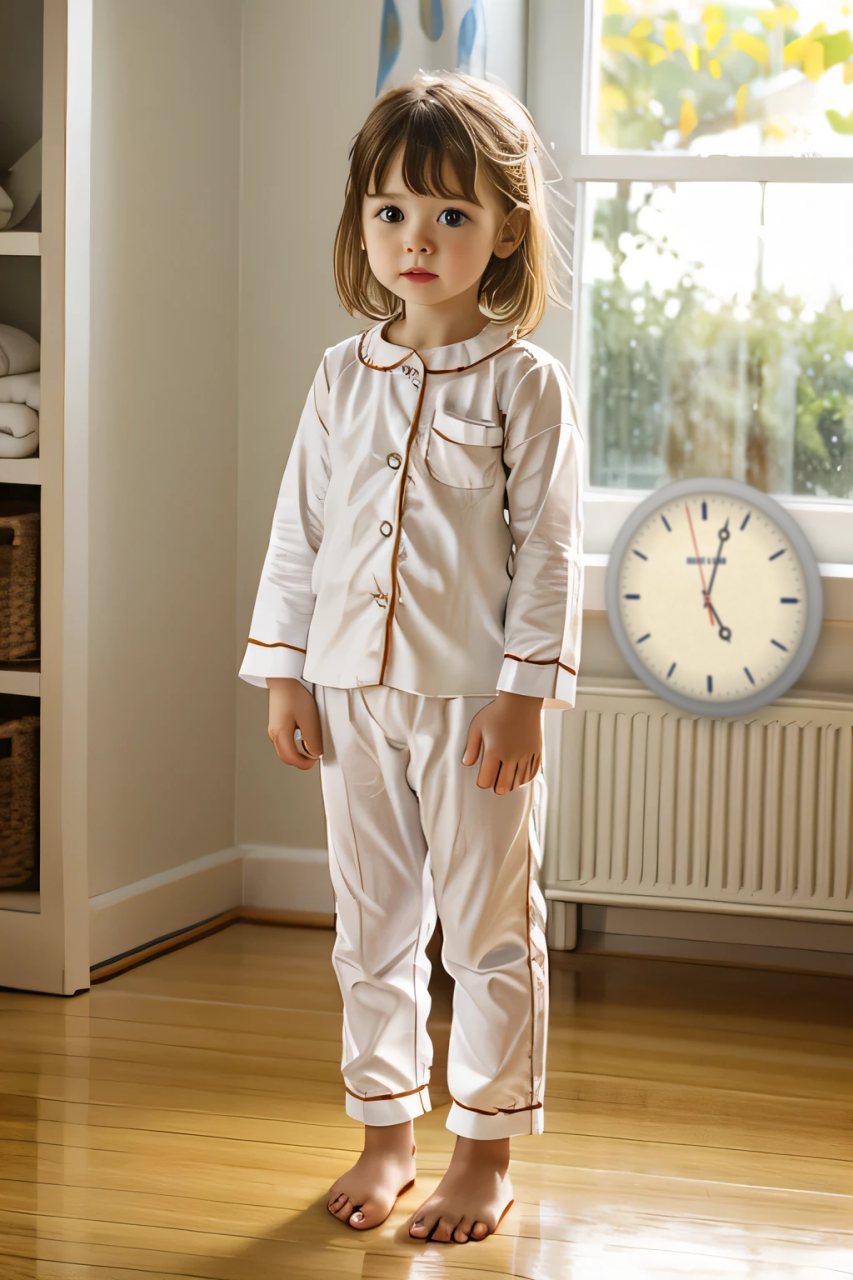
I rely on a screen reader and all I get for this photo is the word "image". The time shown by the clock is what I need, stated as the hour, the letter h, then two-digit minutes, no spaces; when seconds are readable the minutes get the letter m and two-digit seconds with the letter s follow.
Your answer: 5h02m58s
